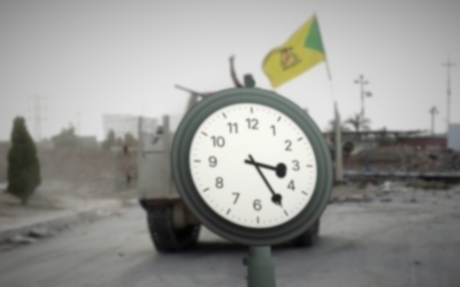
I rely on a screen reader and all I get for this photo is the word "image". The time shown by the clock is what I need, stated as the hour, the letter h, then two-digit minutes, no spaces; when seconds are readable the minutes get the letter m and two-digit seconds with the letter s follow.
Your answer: 3h25
